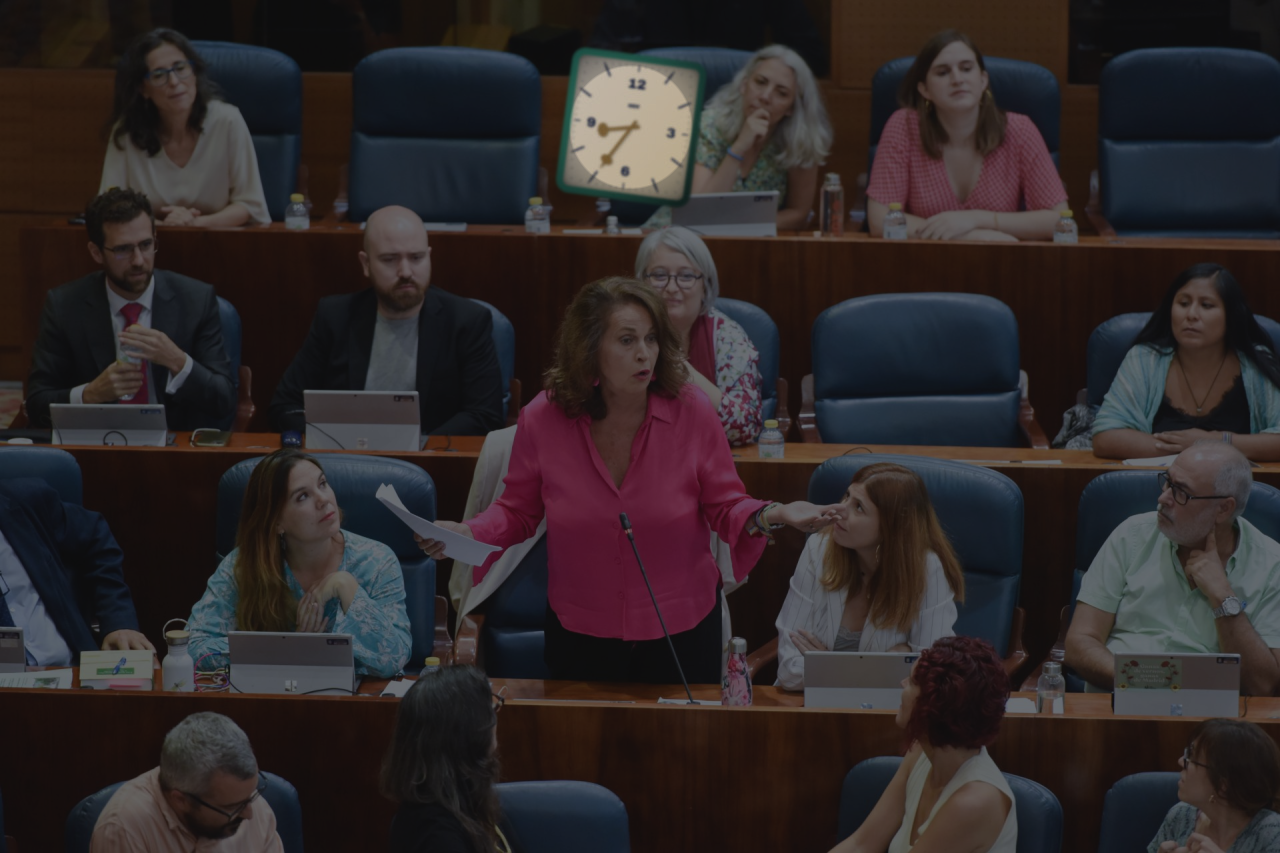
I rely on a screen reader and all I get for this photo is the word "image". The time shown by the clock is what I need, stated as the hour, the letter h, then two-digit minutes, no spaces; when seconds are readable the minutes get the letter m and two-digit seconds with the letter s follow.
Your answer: 8h35
